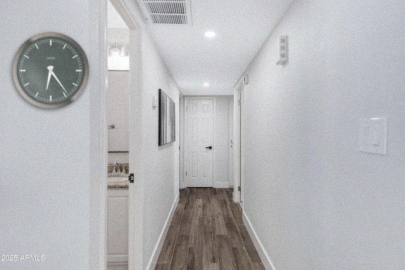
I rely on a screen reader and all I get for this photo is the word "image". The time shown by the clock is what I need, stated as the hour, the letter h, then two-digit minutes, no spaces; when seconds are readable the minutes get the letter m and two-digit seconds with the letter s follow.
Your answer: 6h24
